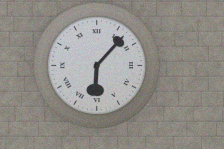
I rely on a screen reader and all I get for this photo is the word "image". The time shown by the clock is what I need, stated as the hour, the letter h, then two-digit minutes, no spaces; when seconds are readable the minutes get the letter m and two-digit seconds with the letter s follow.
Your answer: 6h07
